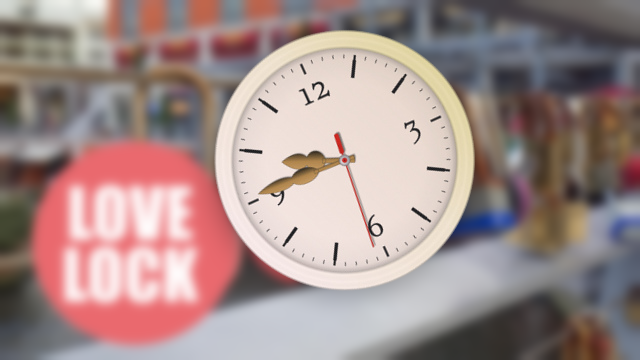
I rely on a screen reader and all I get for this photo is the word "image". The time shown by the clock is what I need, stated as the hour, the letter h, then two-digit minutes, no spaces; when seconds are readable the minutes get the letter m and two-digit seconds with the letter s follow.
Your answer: 9h45m31s
